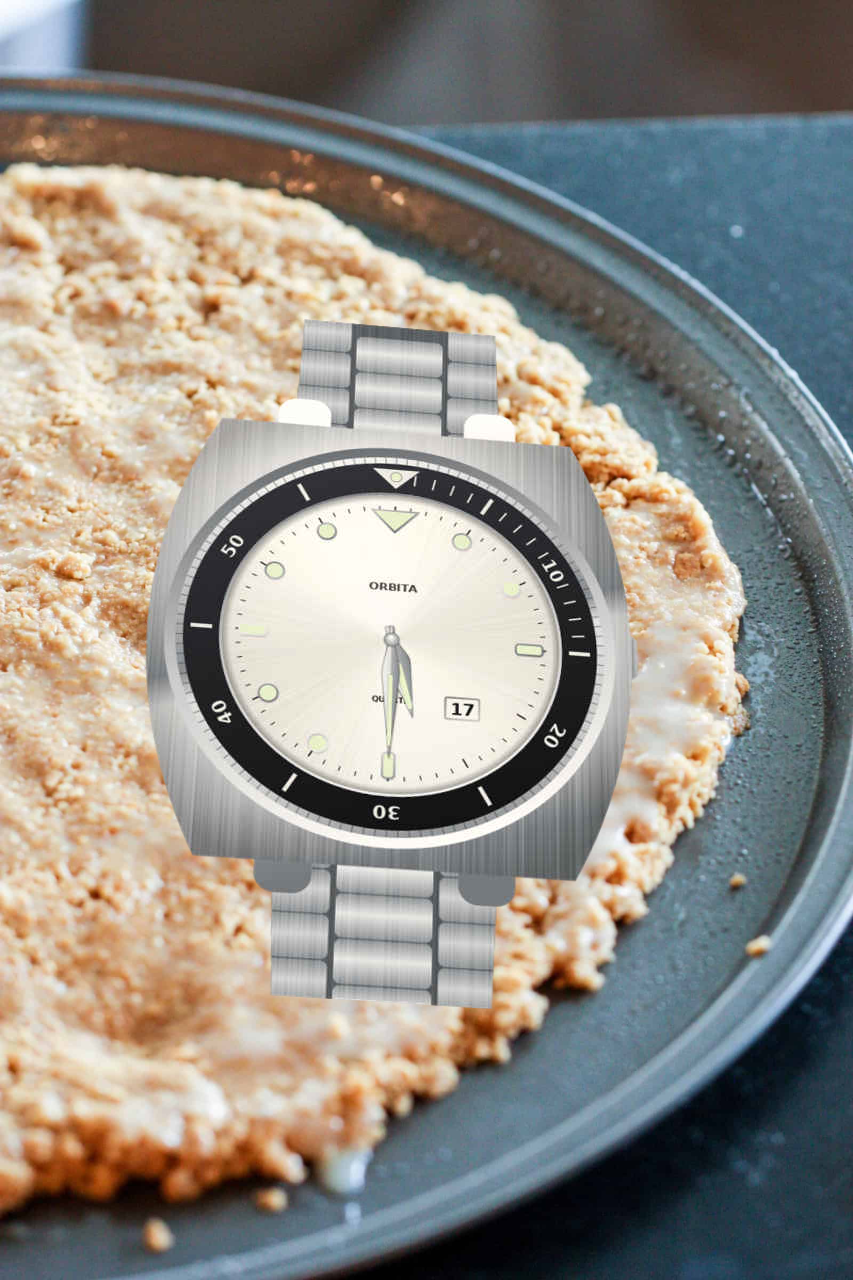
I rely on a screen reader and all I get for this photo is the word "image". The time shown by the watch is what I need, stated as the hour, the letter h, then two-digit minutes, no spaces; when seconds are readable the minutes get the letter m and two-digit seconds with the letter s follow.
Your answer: 5h30
